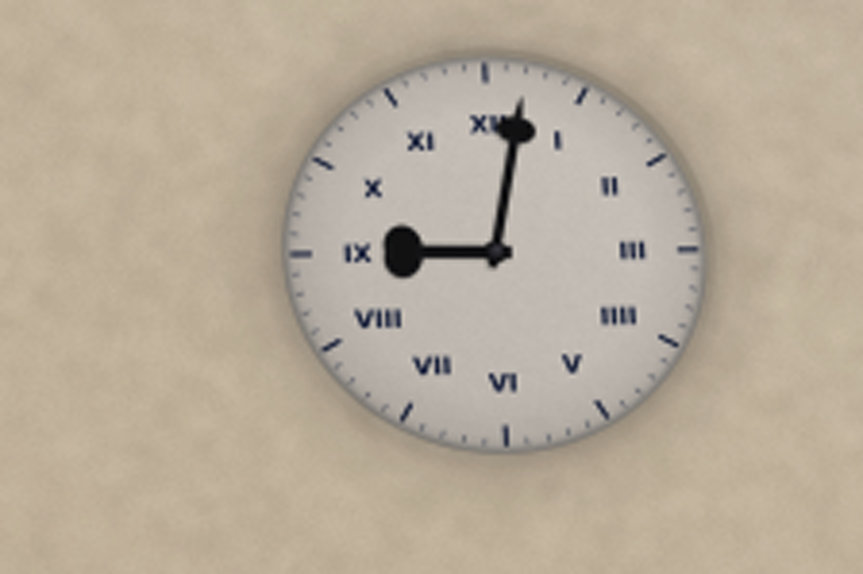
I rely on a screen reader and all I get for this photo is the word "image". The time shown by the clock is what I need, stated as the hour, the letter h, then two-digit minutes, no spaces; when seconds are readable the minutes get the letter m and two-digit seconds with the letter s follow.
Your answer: 9h02
